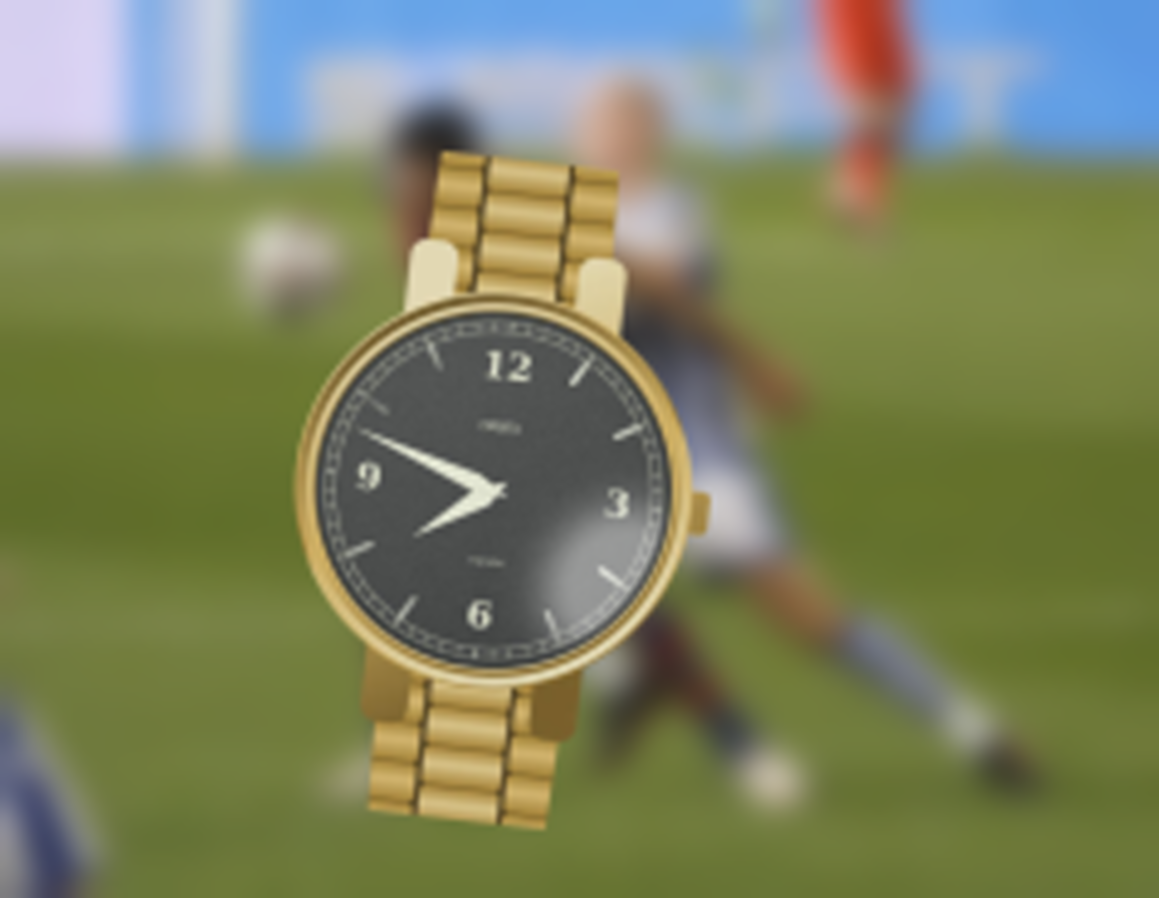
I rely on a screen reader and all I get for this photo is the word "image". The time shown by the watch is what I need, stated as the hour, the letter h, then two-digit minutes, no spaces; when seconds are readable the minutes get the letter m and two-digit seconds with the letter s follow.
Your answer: 7h48
